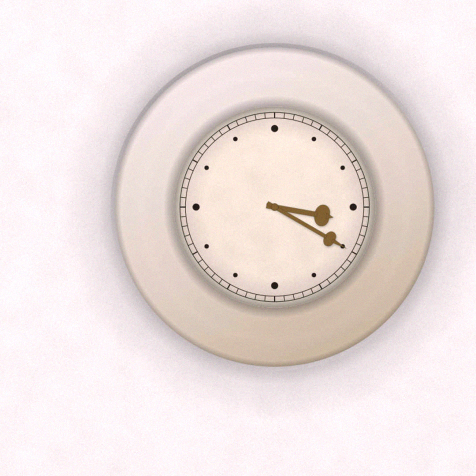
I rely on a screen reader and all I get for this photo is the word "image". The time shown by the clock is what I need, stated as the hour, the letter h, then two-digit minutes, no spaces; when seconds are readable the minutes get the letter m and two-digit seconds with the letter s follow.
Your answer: 3h20
